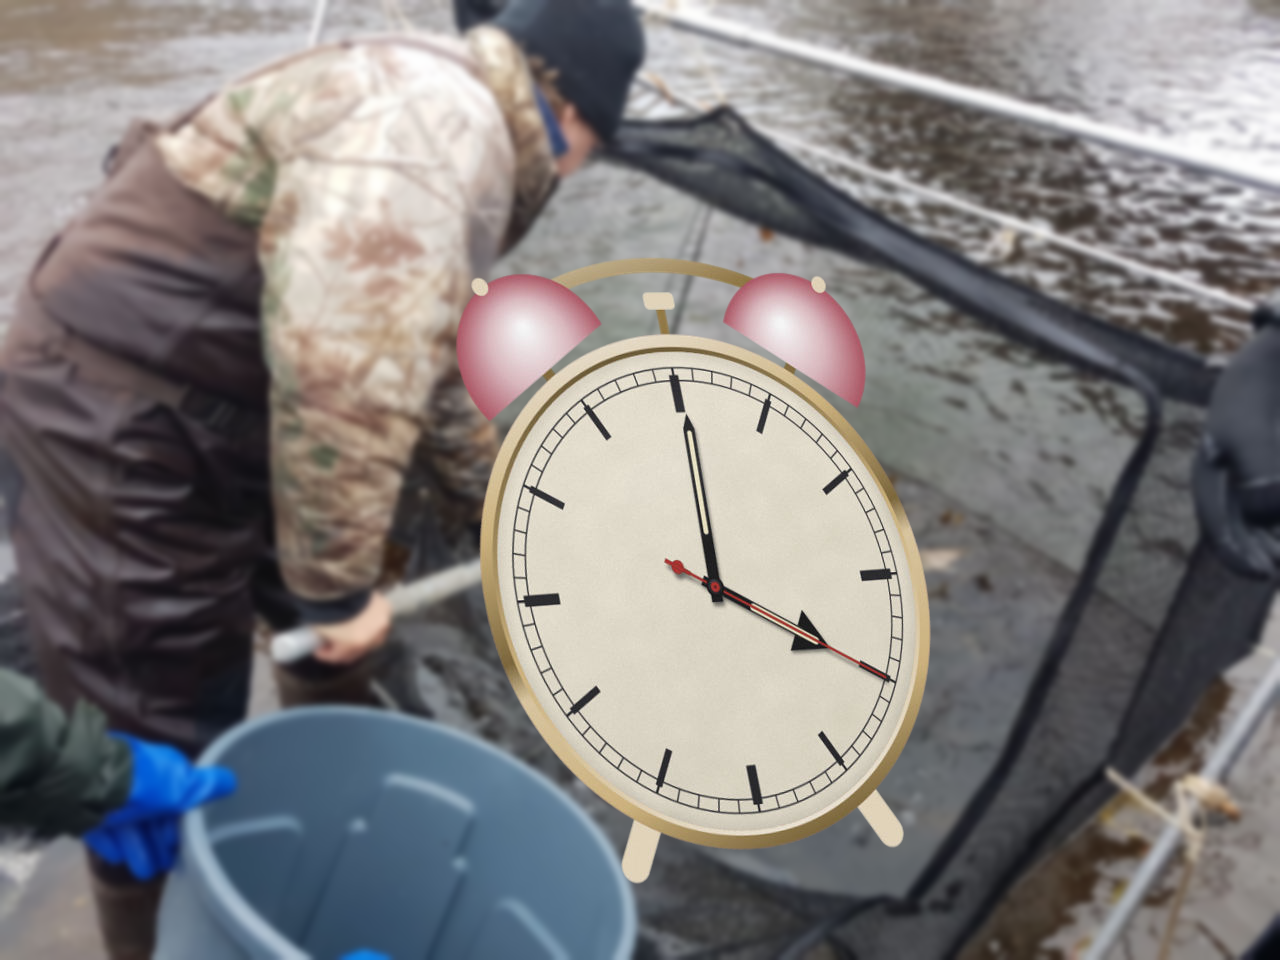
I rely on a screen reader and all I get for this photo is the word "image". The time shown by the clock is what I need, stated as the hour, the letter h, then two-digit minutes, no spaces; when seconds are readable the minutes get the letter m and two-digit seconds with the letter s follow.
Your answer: 4h00m20s
